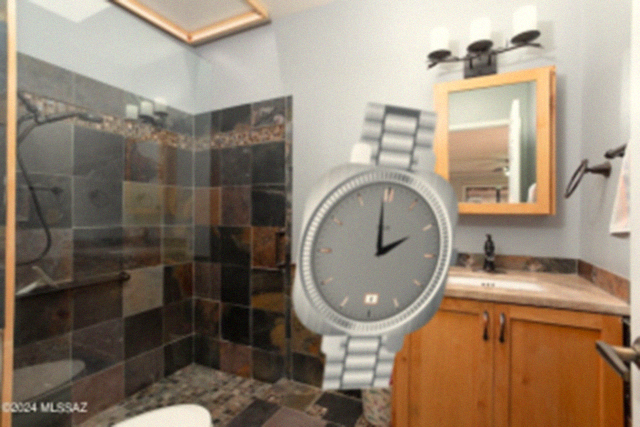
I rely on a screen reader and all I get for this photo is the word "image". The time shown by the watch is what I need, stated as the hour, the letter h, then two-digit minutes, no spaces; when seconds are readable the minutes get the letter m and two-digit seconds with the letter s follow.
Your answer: 1h59
